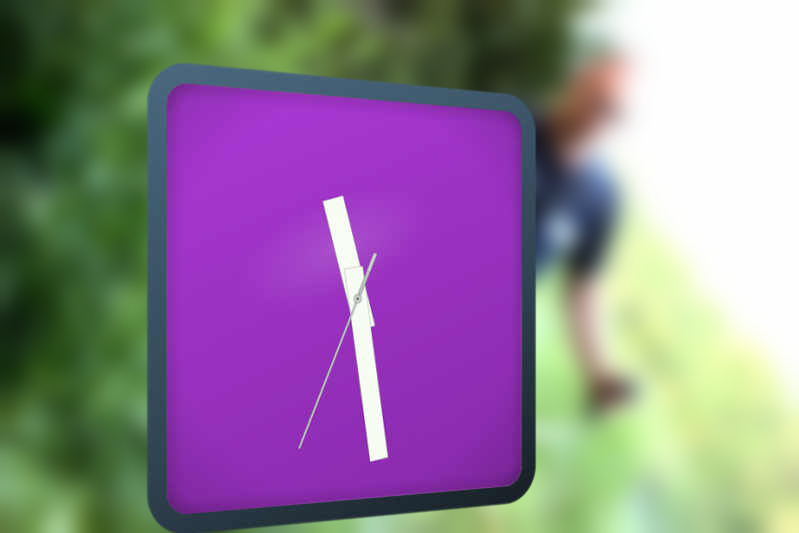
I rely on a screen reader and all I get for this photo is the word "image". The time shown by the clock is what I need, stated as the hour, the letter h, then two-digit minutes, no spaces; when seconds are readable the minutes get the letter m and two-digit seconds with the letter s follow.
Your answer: 11h28m34s
